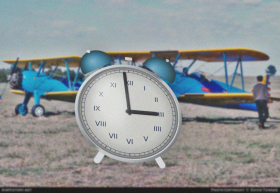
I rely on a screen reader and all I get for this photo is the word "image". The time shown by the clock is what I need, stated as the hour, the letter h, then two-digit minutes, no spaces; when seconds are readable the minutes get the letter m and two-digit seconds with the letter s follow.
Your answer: 2h59
